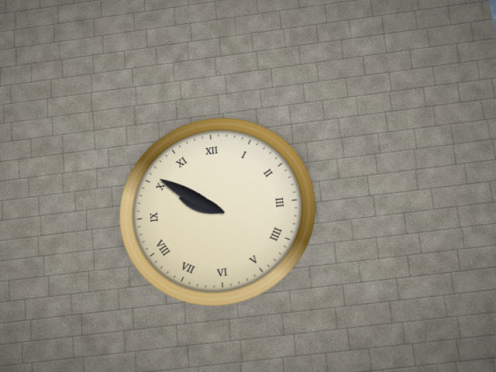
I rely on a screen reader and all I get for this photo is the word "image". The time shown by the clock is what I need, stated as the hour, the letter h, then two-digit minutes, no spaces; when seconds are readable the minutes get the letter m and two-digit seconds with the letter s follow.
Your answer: 9h51
